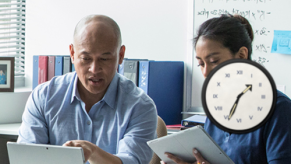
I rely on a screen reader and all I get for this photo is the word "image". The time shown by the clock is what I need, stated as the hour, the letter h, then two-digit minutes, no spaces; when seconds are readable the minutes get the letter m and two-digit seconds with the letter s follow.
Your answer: 1h34
